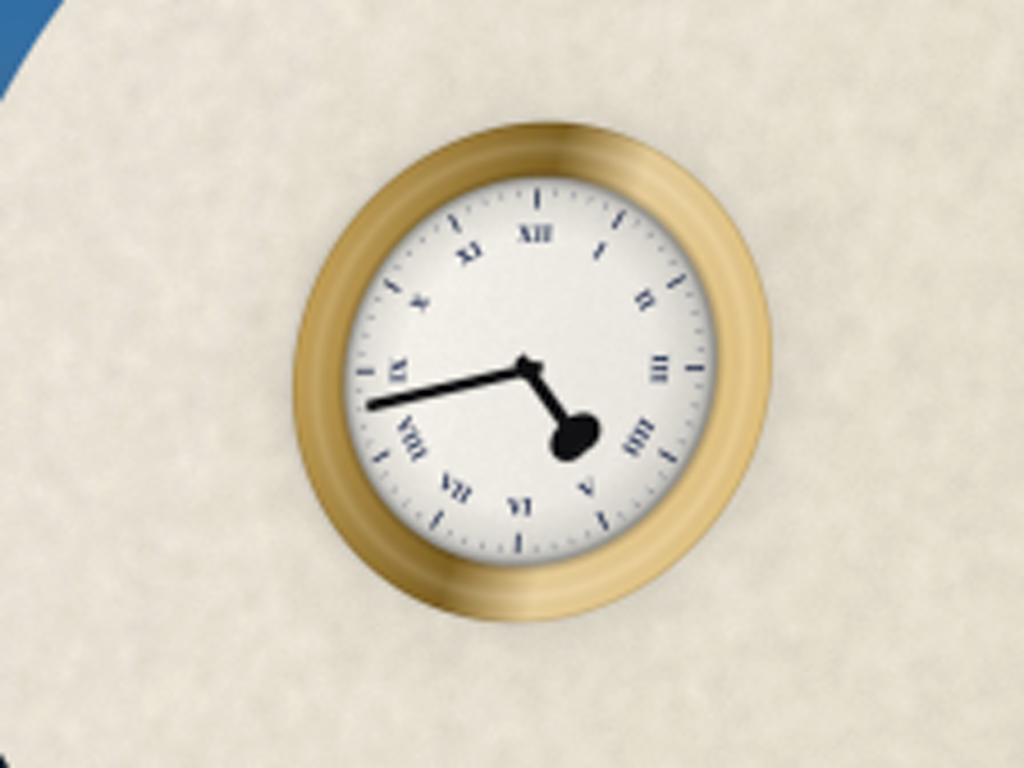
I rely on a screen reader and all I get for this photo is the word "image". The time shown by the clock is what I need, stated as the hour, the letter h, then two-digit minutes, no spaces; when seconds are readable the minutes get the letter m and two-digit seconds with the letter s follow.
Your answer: 4h43
